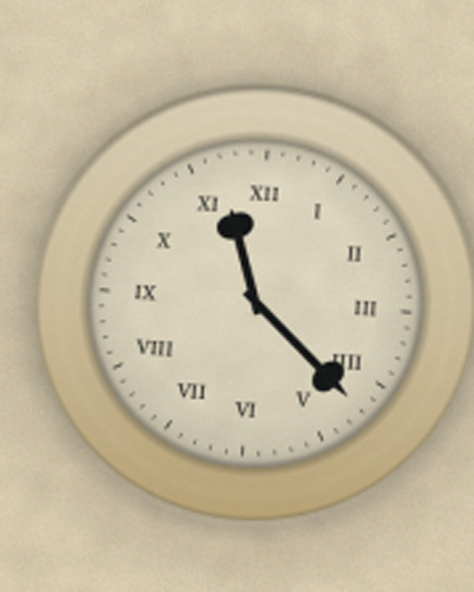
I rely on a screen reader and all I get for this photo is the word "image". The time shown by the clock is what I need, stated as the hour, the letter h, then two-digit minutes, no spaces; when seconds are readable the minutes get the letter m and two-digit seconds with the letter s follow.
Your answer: 11h22
